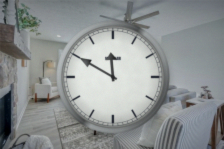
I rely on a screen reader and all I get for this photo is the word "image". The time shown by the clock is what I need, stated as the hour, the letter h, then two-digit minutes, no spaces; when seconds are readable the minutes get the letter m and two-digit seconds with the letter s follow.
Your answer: 11h50
